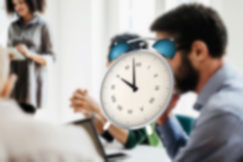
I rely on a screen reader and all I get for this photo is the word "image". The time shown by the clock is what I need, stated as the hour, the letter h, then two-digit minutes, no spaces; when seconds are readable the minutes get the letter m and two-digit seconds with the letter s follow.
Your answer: 9h58
